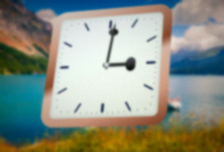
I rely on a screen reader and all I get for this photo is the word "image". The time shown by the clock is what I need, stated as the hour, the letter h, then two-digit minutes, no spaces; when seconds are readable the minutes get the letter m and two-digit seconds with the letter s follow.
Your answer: 3h01
